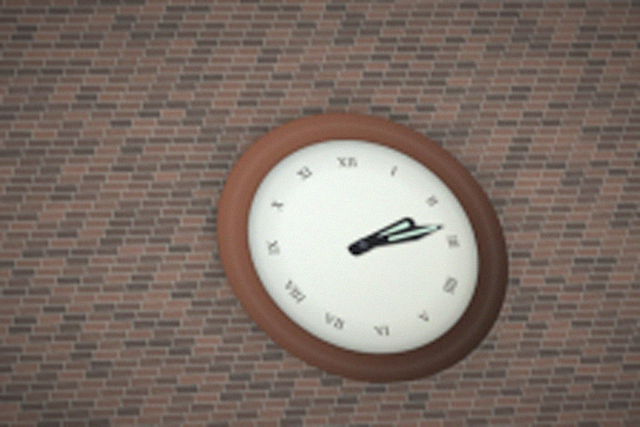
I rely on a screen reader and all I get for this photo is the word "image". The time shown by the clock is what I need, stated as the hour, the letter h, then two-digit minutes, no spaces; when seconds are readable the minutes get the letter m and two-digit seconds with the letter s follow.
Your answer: 2h13
